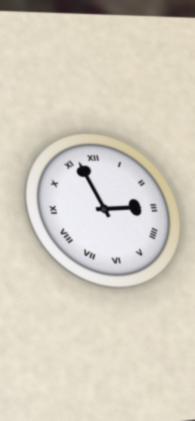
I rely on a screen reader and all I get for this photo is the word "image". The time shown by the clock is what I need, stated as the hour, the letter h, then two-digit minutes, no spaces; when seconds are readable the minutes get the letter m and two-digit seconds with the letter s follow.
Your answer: 2h57
